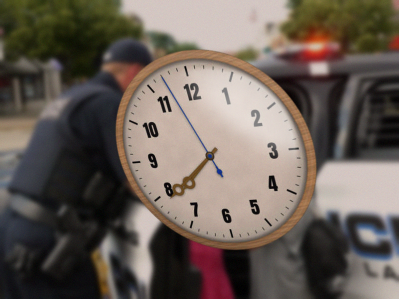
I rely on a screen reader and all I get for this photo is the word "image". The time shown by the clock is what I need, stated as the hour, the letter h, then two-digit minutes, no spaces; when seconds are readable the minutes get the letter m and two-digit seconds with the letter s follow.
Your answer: 7h38m57s
